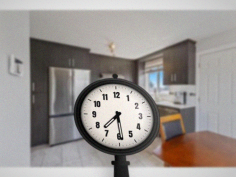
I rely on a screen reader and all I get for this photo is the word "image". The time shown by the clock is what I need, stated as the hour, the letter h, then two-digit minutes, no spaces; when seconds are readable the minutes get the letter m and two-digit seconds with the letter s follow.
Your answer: 7h29
